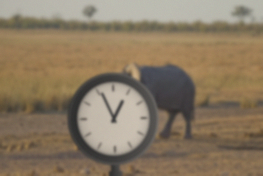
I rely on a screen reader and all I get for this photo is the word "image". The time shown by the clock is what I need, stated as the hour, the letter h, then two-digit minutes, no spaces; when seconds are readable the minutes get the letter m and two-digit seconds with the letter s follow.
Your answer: 12h56
